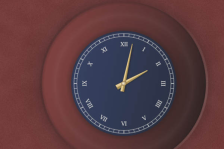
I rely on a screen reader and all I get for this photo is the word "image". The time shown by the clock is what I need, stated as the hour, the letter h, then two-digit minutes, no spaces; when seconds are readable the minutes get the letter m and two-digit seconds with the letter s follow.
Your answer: 2h02
